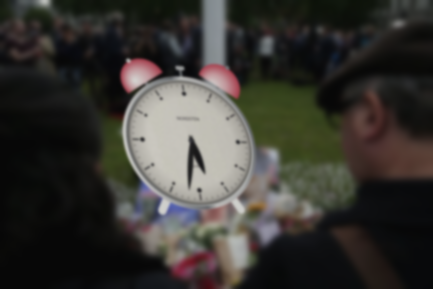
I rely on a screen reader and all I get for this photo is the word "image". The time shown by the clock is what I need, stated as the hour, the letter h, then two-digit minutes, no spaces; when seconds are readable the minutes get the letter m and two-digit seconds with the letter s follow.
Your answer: 5h32
